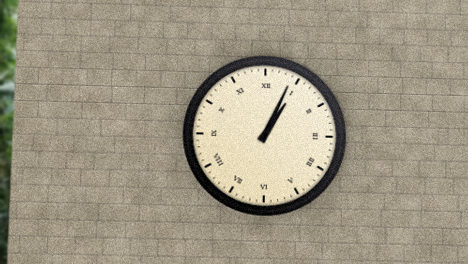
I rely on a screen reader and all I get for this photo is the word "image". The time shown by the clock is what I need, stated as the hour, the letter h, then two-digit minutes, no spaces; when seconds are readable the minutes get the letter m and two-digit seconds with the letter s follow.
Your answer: 1h04
